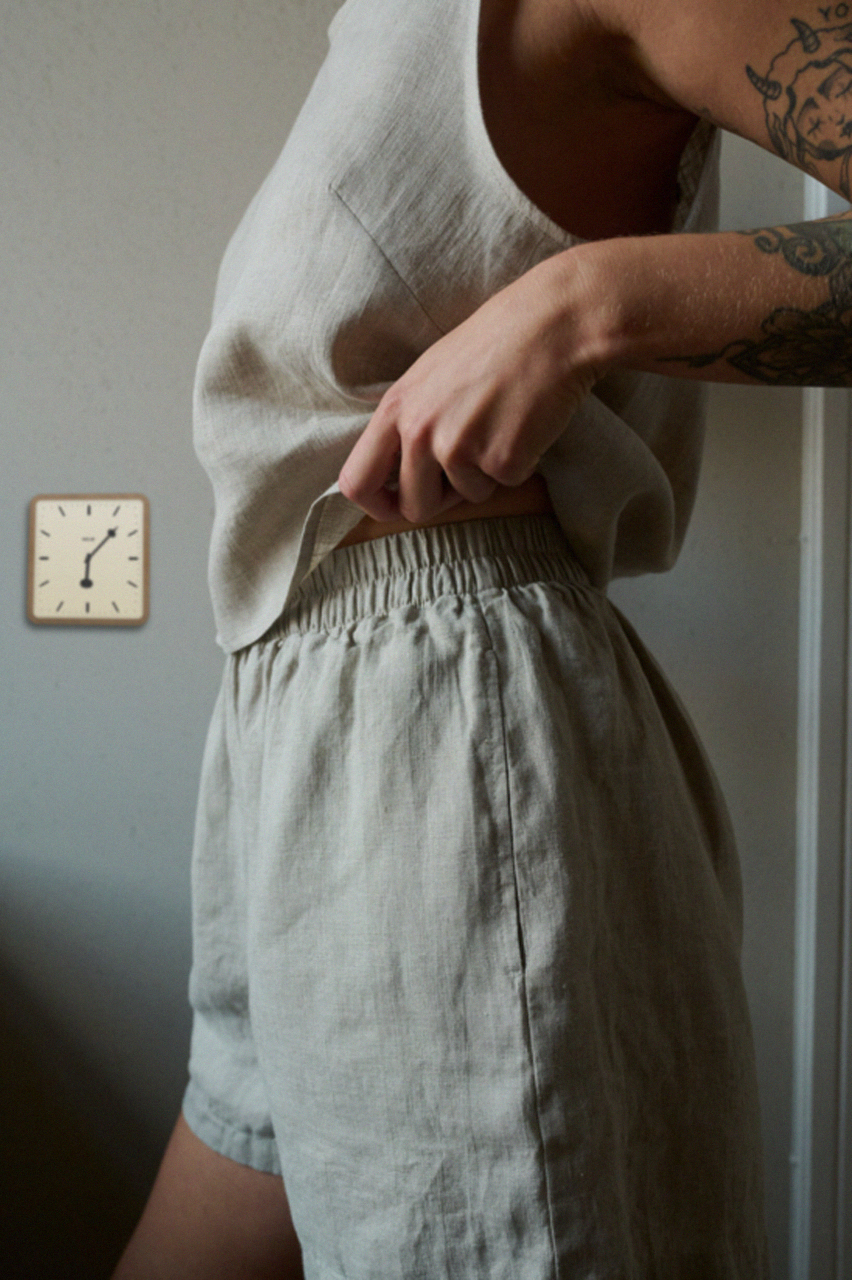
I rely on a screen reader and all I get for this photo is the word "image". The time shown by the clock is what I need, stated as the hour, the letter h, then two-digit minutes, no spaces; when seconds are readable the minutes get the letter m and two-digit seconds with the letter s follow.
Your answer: 6h07
